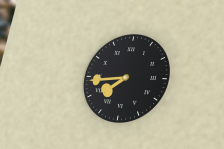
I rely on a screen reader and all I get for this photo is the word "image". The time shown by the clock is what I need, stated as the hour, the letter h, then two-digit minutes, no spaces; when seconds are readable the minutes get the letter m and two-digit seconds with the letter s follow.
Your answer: 7h44
